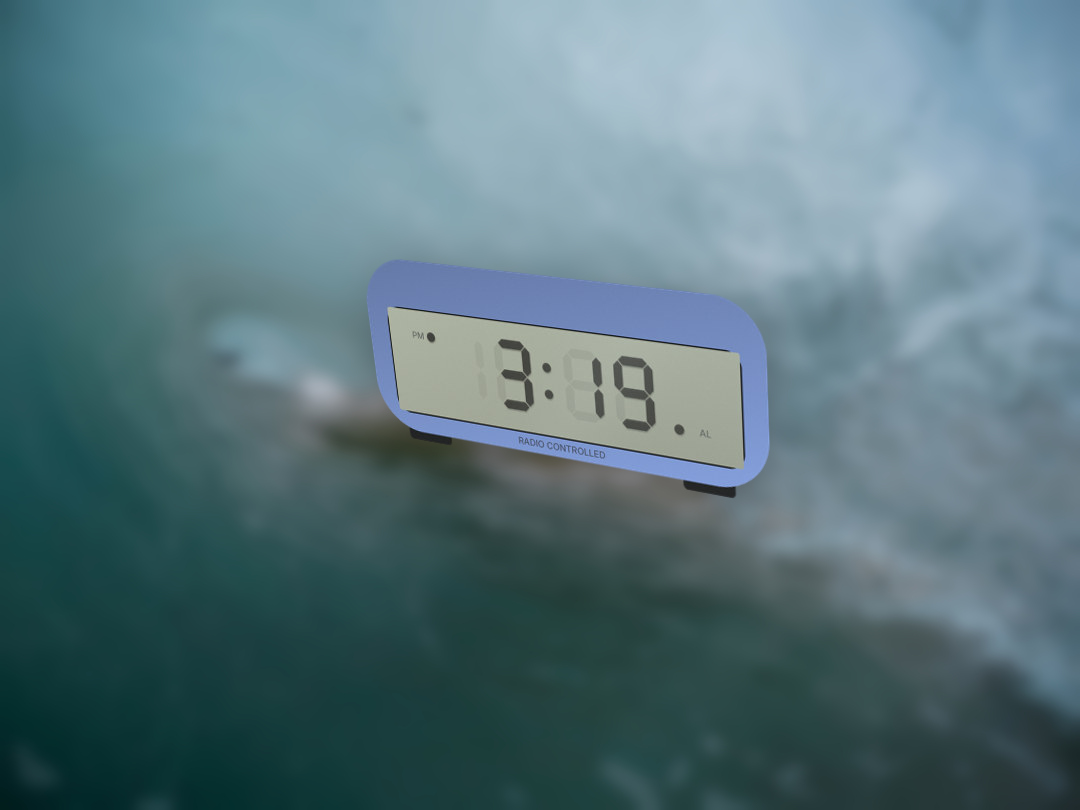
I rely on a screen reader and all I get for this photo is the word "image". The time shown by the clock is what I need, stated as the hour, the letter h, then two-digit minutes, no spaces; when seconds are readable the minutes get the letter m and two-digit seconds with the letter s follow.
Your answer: 3h19
